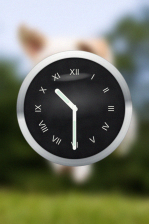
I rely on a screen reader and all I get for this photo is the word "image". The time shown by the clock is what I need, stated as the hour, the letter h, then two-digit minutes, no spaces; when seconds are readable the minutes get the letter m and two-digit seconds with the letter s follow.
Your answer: 10h30
